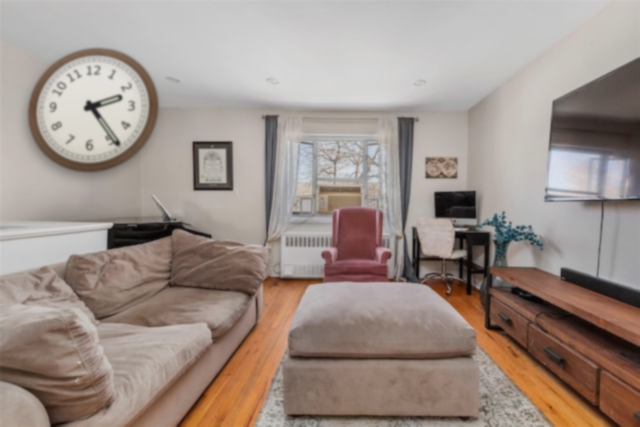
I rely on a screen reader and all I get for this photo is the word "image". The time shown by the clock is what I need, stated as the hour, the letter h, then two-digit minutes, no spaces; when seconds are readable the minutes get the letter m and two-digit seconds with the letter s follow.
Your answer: 2h24
